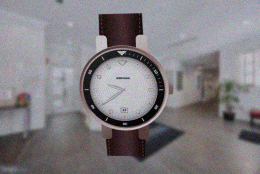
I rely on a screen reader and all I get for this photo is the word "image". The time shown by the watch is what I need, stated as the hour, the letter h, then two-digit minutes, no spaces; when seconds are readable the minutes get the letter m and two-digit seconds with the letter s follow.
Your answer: 9h39
